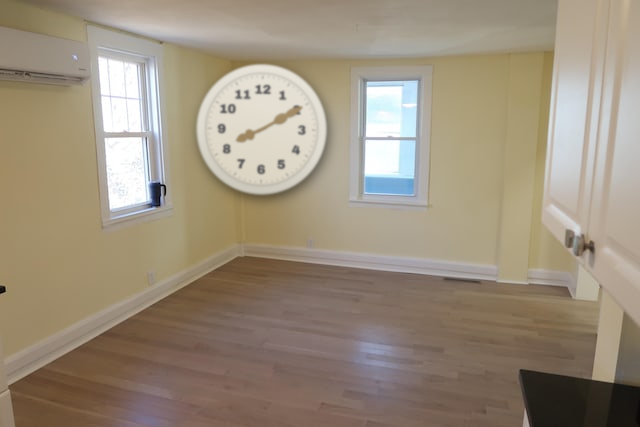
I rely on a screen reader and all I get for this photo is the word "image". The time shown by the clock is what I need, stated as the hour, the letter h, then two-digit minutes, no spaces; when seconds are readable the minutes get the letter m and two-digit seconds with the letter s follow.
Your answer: 8h10
